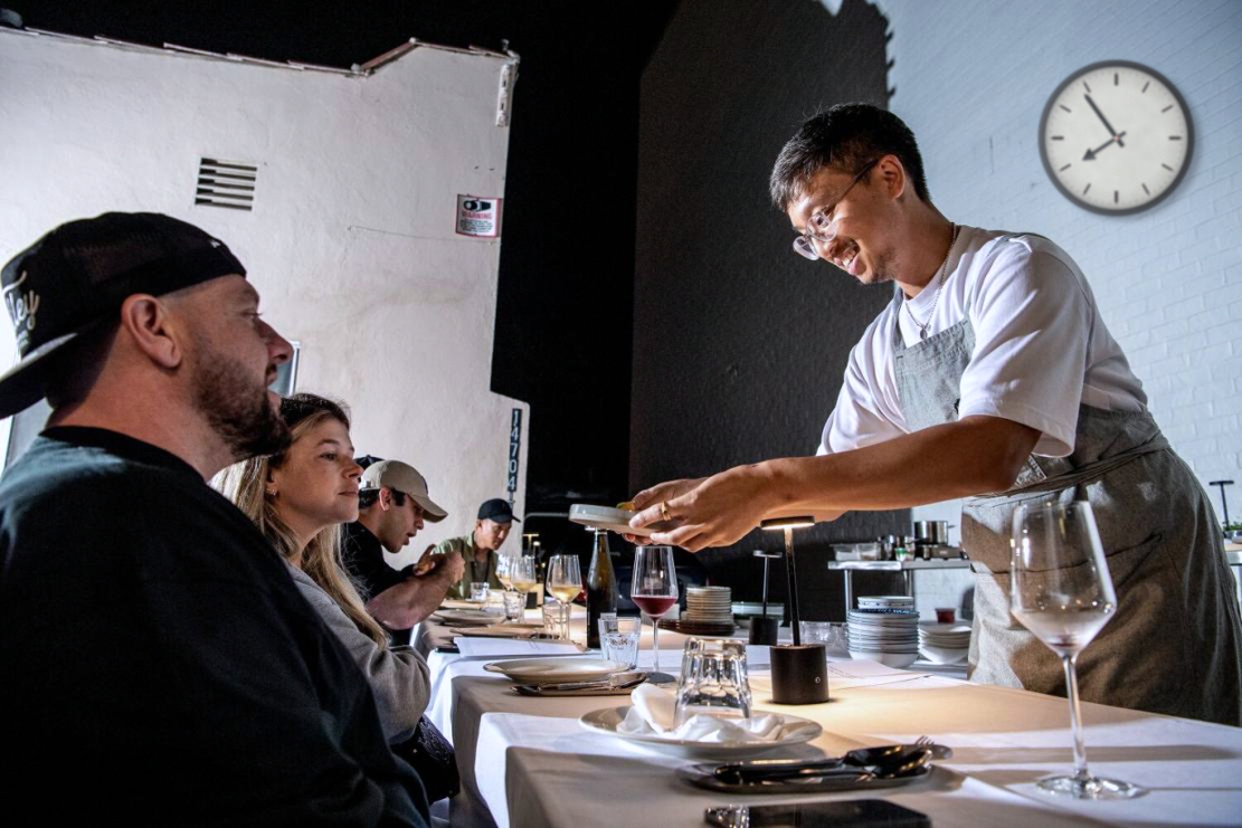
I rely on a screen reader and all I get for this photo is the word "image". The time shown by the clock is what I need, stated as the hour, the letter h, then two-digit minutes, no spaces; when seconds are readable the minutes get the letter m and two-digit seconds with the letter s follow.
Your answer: 7h54
